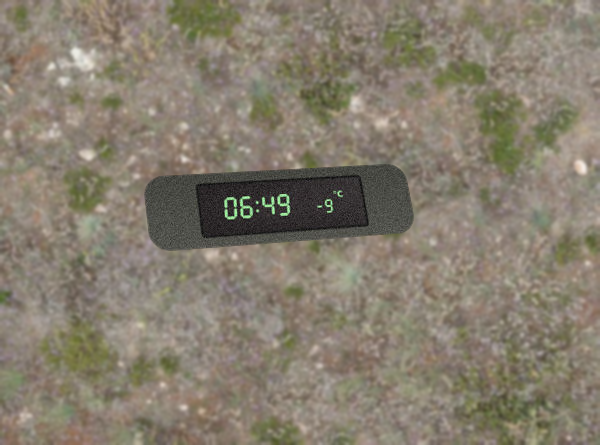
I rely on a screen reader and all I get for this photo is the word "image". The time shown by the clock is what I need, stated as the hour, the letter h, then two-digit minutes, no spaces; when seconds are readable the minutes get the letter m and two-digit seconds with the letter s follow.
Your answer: 6h49
